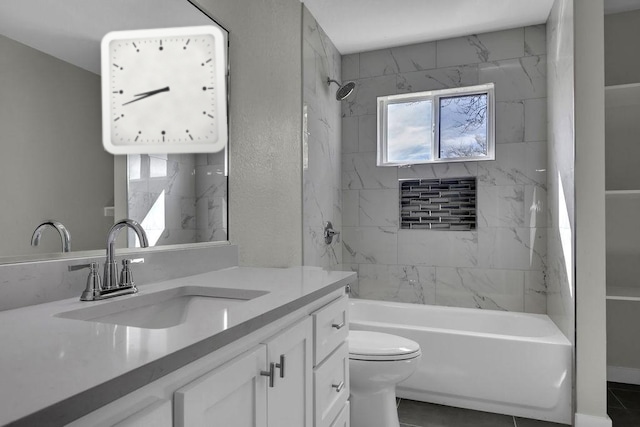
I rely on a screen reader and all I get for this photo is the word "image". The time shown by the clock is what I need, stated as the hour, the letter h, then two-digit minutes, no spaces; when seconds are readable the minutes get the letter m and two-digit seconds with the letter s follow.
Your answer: 8h42
